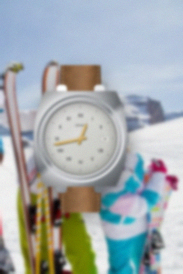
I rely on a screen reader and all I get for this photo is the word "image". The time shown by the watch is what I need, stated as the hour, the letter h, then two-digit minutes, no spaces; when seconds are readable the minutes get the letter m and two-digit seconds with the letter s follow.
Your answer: 12h43
